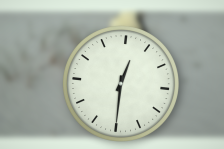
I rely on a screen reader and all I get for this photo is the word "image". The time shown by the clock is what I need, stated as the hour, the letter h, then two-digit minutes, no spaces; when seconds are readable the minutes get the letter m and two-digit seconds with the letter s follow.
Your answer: 12h30
